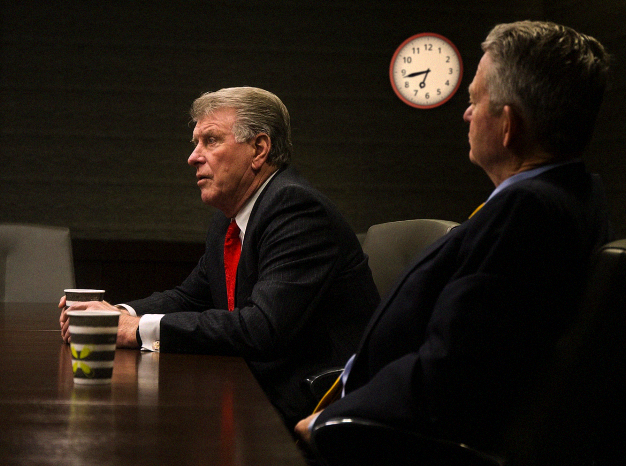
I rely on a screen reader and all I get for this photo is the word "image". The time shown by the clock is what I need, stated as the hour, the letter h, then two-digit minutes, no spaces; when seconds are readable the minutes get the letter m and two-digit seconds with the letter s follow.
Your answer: 6h43
